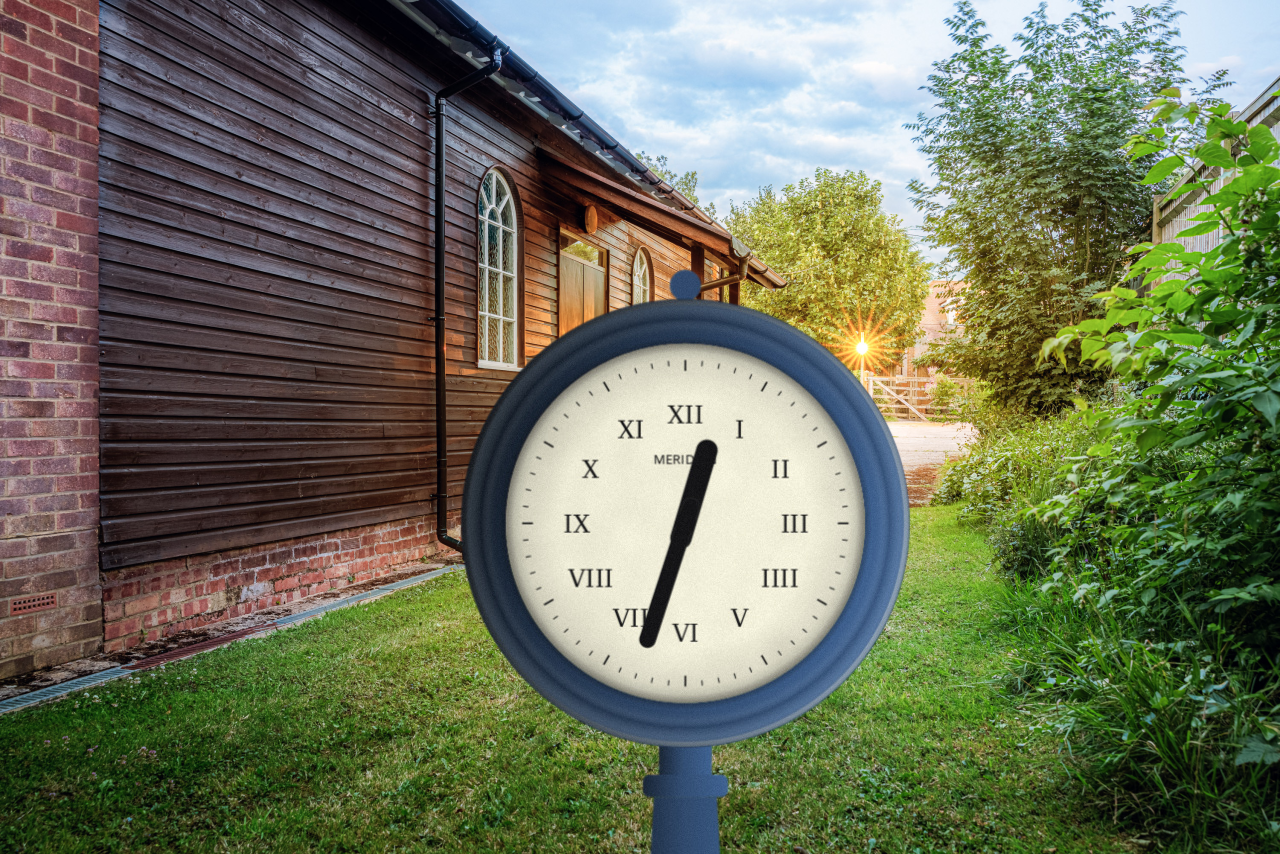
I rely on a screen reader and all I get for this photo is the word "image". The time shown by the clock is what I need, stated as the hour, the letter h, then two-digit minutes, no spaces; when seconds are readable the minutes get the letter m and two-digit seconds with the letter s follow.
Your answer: 12h33
